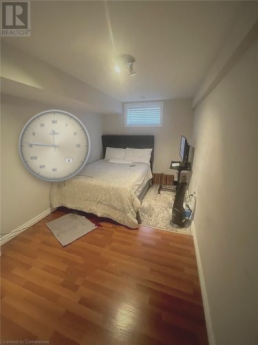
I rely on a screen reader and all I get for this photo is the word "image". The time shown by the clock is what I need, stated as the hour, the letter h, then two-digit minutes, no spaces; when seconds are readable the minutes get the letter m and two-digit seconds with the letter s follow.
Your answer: 11h46
